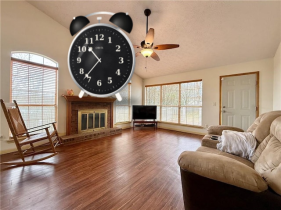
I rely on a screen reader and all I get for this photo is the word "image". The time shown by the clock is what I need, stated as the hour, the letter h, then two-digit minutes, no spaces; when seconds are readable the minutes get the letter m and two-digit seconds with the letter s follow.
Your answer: 10h37
